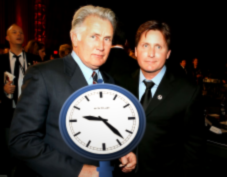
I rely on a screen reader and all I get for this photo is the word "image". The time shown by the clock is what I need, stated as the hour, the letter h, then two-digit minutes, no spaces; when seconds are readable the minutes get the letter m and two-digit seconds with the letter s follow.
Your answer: 9h23
